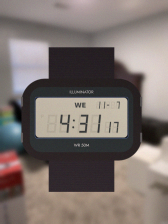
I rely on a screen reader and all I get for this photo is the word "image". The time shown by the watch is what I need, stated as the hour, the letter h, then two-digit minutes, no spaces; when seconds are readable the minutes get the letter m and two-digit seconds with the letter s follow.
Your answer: 4h31m17s
